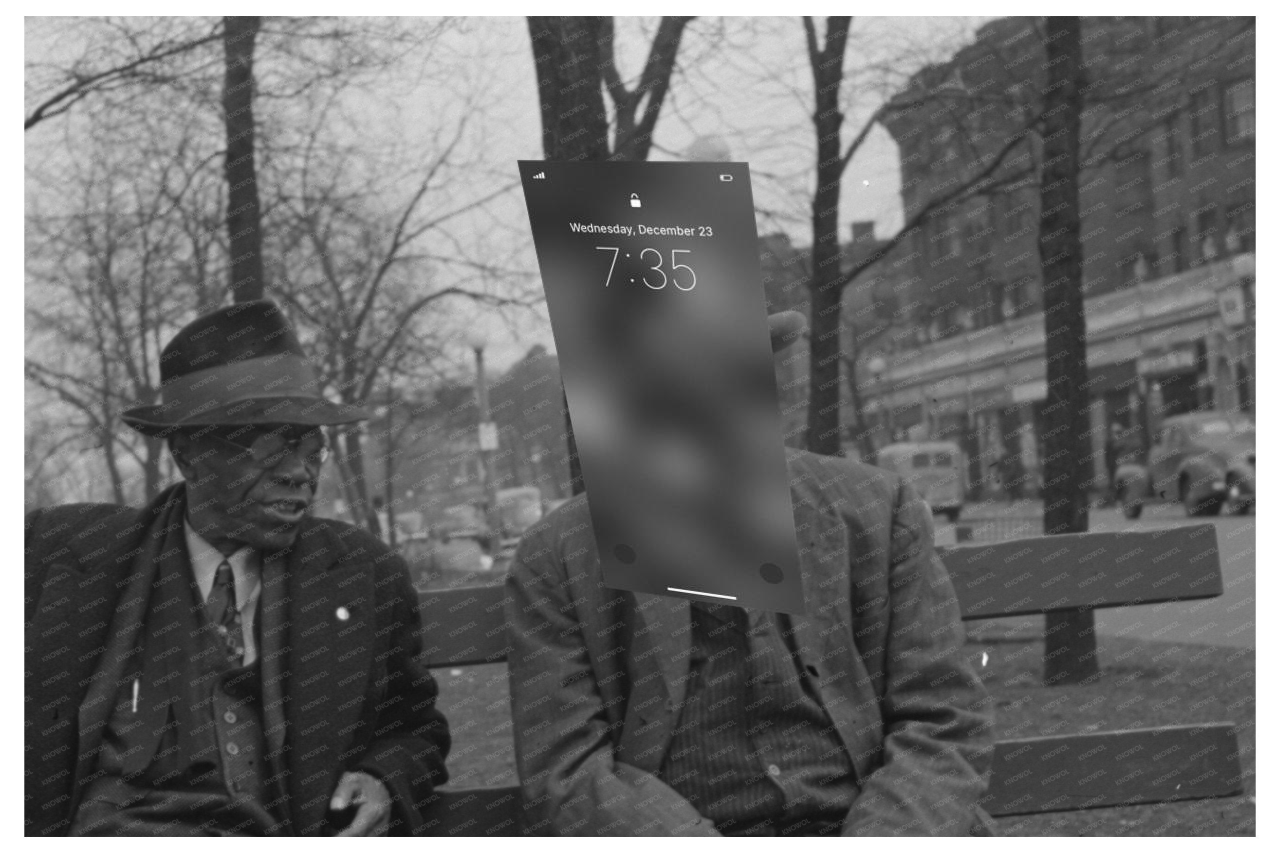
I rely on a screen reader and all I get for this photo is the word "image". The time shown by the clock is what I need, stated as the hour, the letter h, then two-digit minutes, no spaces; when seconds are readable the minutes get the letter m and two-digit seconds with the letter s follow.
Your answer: 7h35
